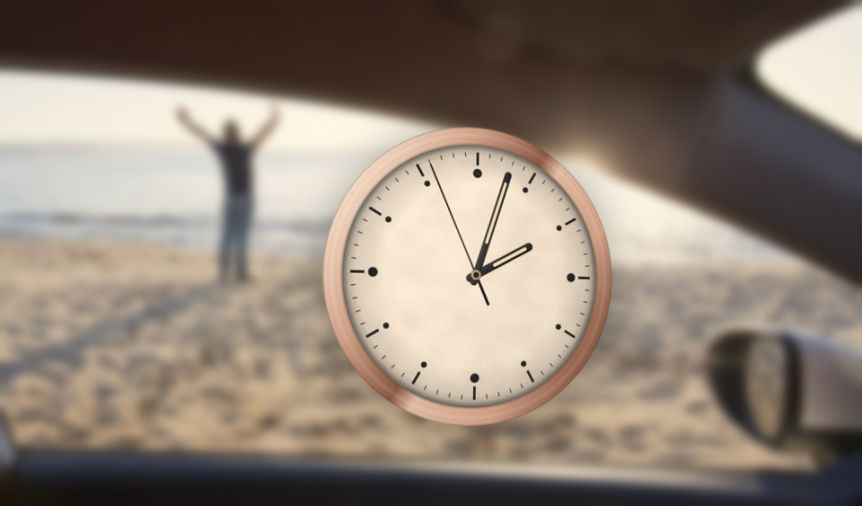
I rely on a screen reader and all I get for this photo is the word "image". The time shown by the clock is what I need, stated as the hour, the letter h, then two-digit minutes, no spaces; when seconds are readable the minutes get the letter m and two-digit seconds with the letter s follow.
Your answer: 2h02m56s
